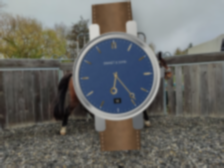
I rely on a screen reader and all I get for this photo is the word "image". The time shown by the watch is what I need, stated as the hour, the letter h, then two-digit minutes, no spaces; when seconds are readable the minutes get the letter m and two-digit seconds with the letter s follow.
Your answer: 6h24
